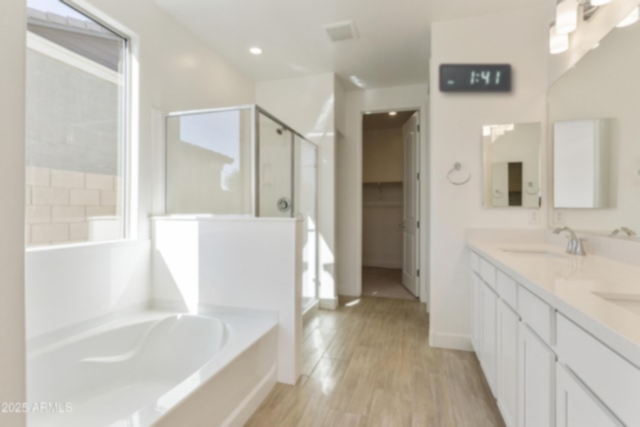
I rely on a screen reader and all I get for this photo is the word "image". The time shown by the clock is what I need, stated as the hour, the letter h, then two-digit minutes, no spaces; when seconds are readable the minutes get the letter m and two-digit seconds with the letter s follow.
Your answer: 1h41
